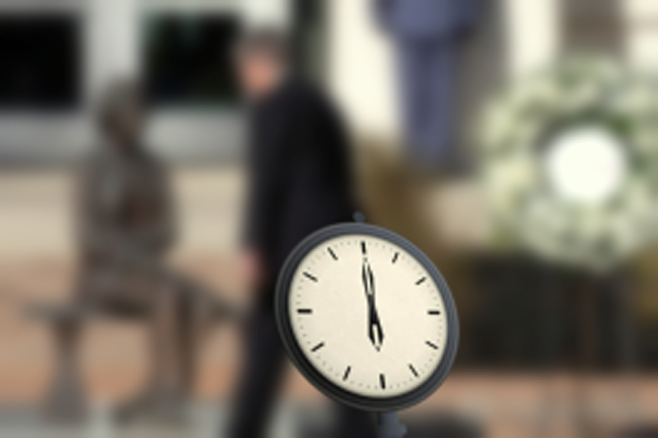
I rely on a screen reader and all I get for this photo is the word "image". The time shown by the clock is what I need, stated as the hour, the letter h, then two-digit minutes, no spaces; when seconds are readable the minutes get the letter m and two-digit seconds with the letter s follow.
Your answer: 6h00
